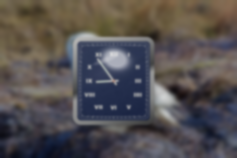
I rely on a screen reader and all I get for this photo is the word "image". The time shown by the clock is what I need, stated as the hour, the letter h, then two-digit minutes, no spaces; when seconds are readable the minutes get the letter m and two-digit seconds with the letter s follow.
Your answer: 8h54
